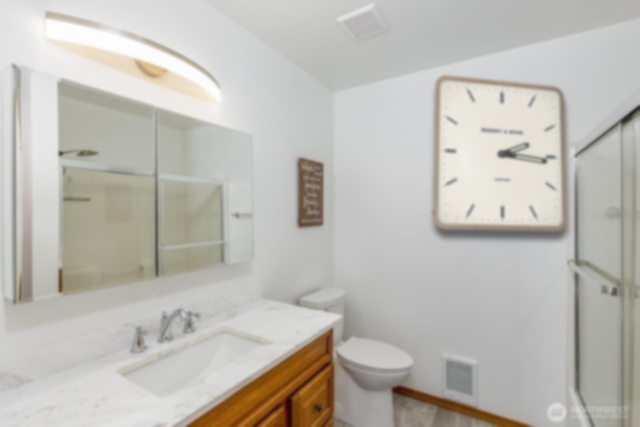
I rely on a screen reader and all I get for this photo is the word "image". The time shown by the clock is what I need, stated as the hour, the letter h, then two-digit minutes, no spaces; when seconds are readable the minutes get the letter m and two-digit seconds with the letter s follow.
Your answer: 2h16
